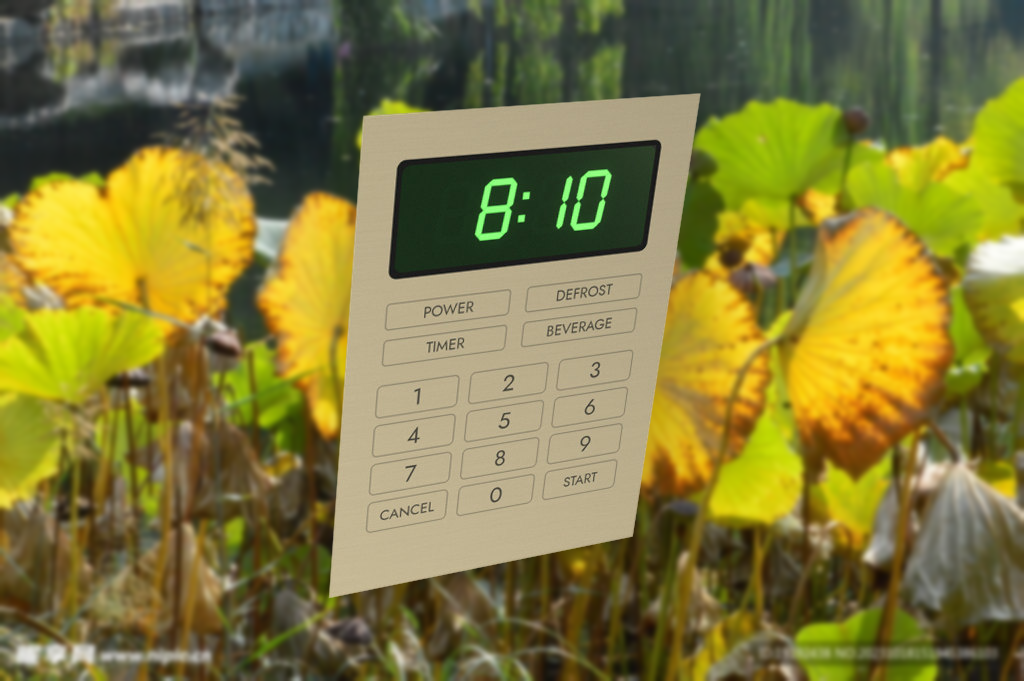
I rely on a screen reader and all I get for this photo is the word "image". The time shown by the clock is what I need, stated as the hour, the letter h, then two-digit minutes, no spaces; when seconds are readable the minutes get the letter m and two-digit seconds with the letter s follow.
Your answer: 8h10
